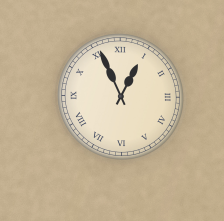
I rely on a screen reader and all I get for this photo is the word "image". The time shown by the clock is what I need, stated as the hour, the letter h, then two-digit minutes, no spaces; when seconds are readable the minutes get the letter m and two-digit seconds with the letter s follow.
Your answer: 12h56
